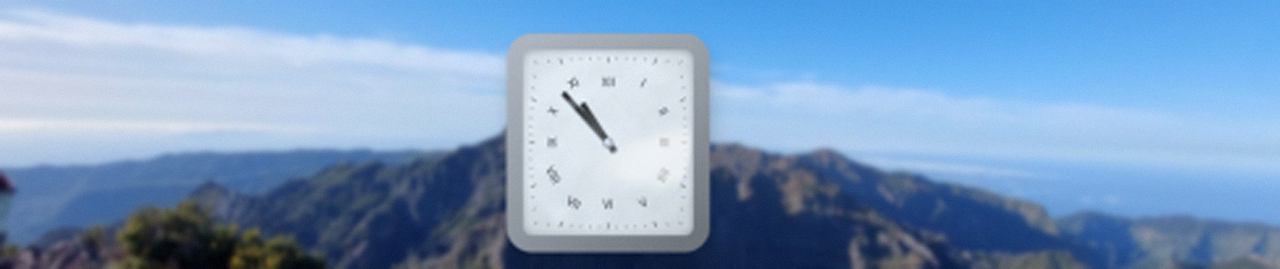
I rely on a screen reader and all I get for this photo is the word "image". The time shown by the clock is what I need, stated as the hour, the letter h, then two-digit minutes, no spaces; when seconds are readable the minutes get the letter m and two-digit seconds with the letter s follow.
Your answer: 10h53
